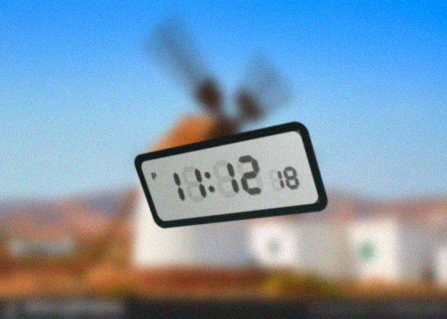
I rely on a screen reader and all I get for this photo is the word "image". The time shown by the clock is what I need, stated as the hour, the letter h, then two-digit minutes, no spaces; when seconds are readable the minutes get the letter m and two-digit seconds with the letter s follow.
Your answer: 11h12m18s
